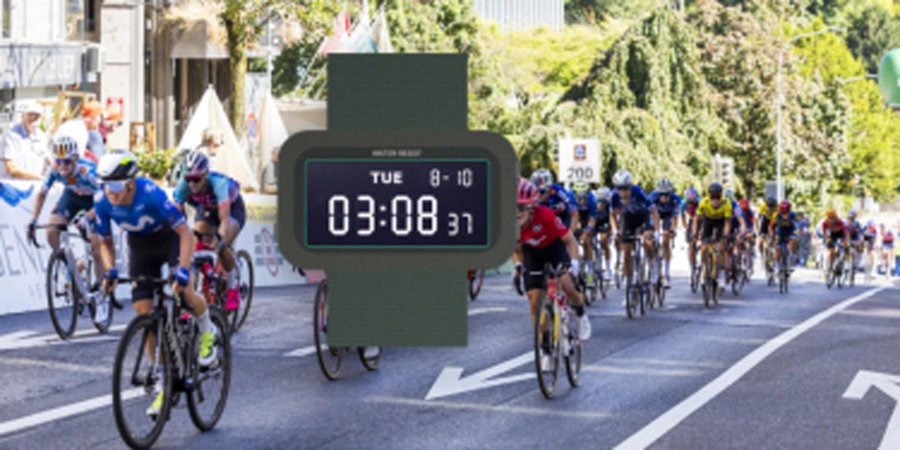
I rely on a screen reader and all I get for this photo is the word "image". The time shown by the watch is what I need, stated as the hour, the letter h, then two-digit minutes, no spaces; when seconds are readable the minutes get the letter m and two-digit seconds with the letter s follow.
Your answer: 3h08m37s
